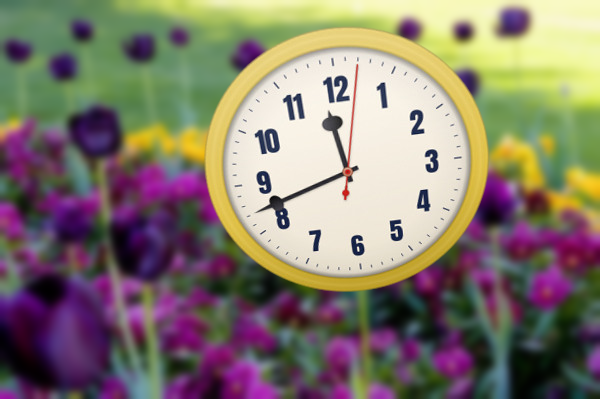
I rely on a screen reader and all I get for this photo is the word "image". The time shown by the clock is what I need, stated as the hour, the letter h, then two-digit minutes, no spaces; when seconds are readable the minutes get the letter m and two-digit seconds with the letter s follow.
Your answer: 11h42m02s
